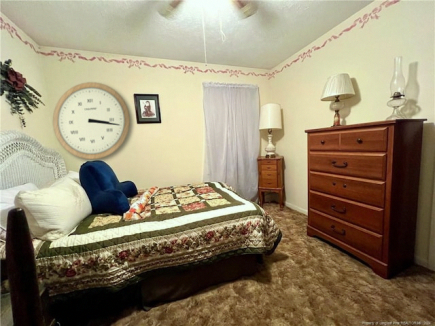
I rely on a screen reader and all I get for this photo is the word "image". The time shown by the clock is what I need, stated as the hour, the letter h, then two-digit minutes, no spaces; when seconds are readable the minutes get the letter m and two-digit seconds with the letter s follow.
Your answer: 3h17
